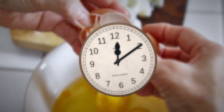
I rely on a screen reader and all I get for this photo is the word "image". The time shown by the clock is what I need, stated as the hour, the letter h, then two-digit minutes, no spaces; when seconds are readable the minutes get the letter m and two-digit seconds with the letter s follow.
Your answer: 12h10
